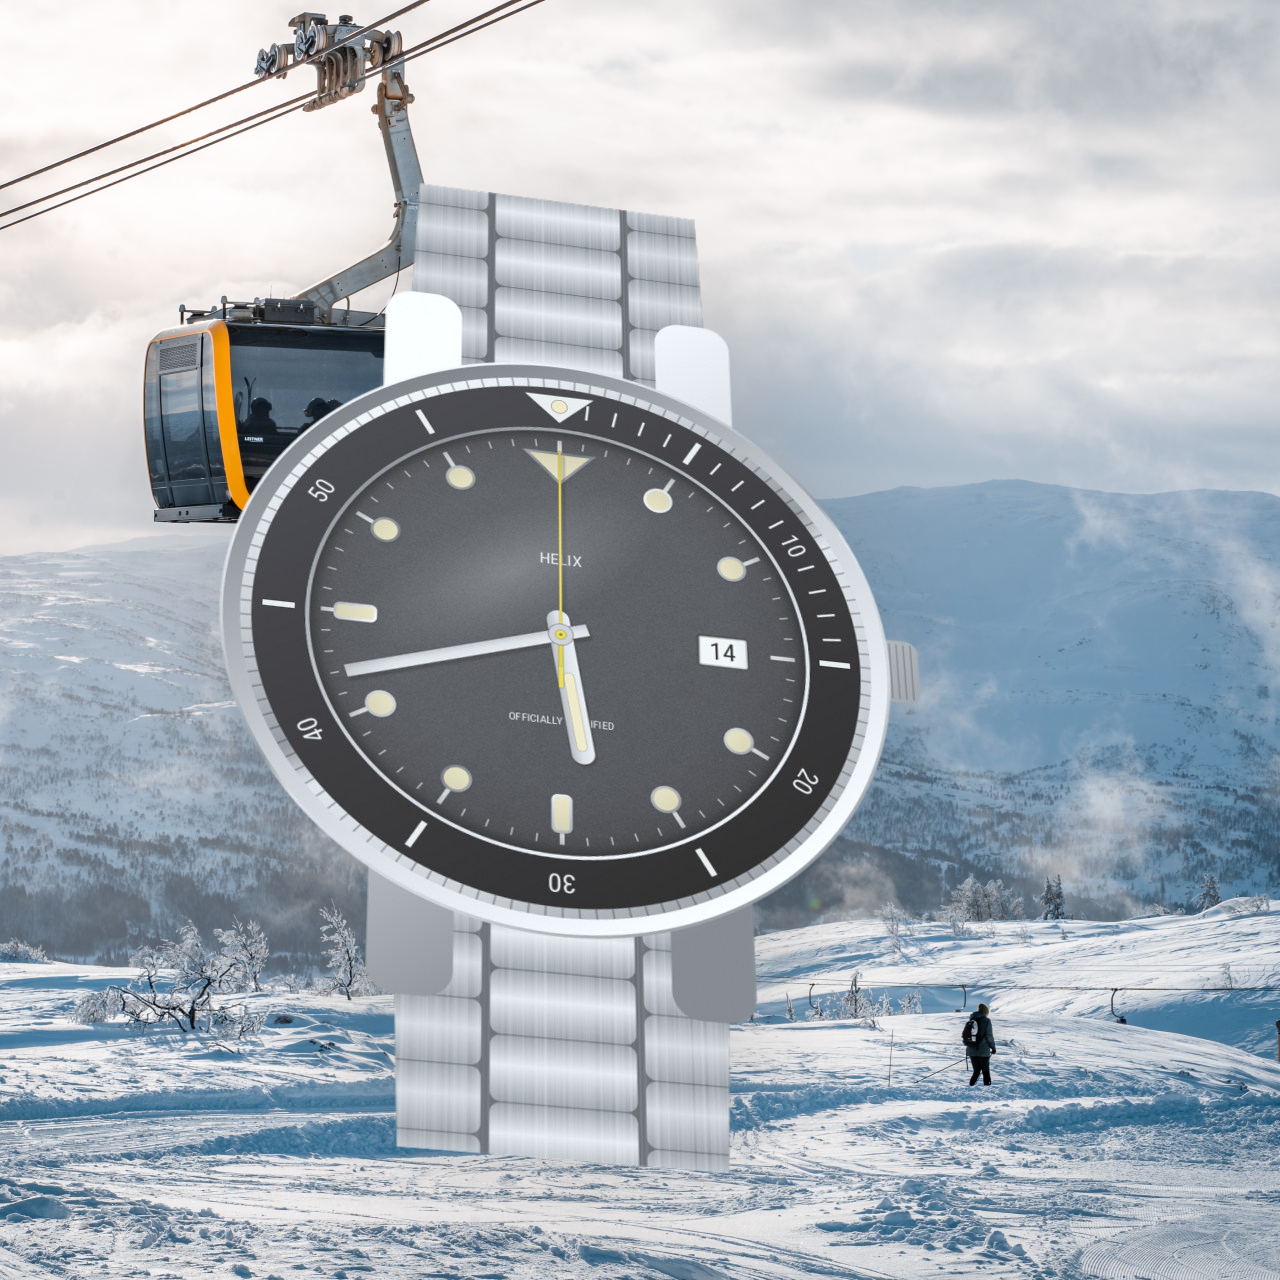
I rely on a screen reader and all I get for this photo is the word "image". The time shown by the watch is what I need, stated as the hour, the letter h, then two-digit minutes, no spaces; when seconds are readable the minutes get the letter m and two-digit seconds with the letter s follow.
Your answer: 5h42m00s
